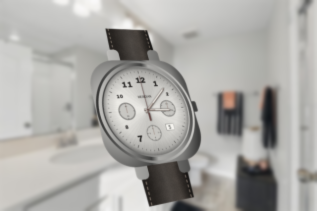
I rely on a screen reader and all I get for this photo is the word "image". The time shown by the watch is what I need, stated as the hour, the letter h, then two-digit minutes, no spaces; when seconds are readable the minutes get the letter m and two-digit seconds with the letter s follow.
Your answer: 3h08
